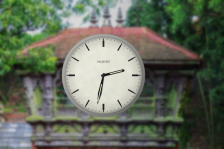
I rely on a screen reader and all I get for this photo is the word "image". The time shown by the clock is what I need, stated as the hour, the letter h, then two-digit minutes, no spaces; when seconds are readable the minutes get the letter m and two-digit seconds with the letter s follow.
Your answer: 2h32
